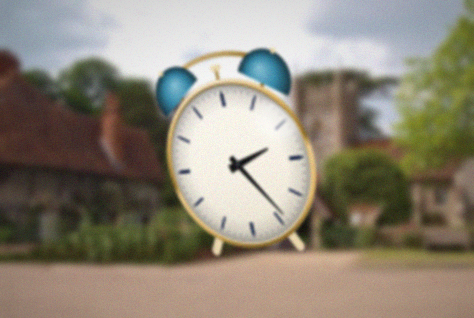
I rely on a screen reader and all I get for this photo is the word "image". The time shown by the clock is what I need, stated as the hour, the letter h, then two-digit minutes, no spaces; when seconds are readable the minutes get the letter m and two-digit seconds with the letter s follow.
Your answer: 2h24
